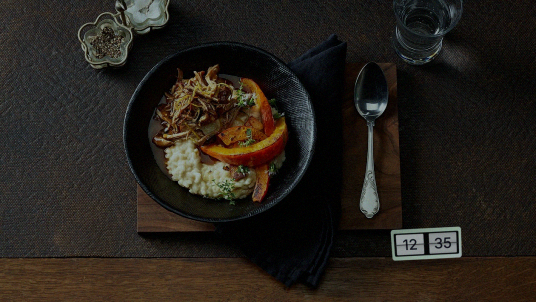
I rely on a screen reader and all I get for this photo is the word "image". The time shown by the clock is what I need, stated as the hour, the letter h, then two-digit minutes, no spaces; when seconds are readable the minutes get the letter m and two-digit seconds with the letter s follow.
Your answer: 12h35
